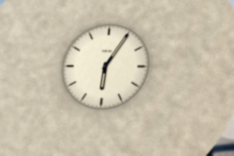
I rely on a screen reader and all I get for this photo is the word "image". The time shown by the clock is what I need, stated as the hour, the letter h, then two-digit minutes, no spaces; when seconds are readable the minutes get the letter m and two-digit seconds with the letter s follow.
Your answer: 6h05
